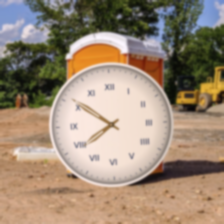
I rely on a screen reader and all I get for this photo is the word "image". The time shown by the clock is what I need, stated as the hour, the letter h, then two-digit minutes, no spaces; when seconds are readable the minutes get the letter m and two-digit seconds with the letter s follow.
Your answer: 7h51
